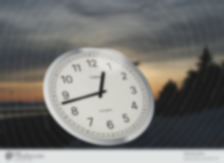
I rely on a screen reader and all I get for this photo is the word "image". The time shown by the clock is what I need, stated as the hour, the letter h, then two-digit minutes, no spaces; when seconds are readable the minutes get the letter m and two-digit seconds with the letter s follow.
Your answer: 12h43
